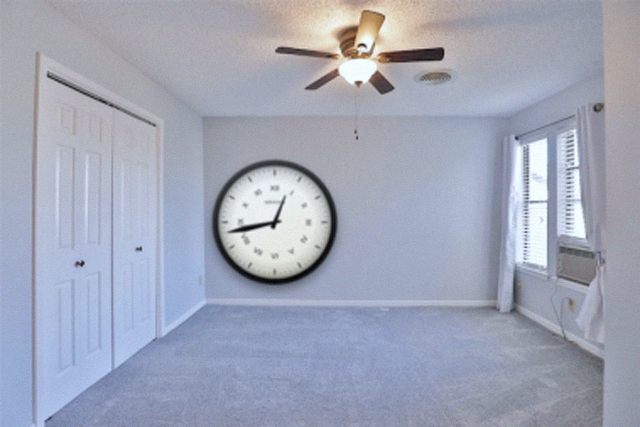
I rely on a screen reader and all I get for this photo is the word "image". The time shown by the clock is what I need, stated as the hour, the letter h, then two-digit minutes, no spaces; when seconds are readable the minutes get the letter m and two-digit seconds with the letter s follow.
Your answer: 12h43
